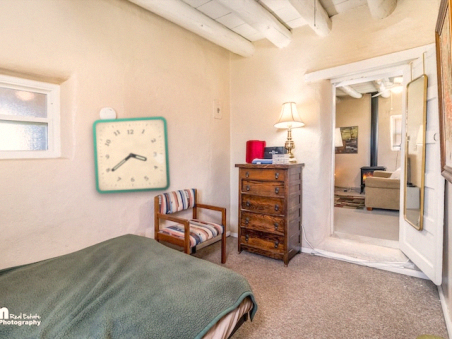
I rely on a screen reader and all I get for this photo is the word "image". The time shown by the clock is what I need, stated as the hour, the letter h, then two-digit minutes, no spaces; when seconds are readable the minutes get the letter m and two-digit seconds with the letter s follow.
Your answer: 3h39
